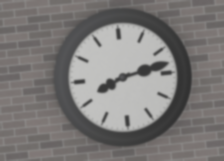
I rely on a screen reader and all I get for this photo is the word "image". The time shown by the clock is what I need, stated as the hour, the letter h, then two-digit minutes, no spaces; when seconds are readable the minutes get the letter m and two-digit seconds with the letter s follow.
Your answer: 8h13
